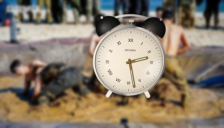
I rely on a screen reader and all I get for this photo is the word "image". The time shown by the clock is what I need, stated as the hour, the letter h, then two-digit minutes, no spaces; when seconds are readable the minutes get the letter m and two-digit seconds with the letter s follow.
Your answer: 2h28
